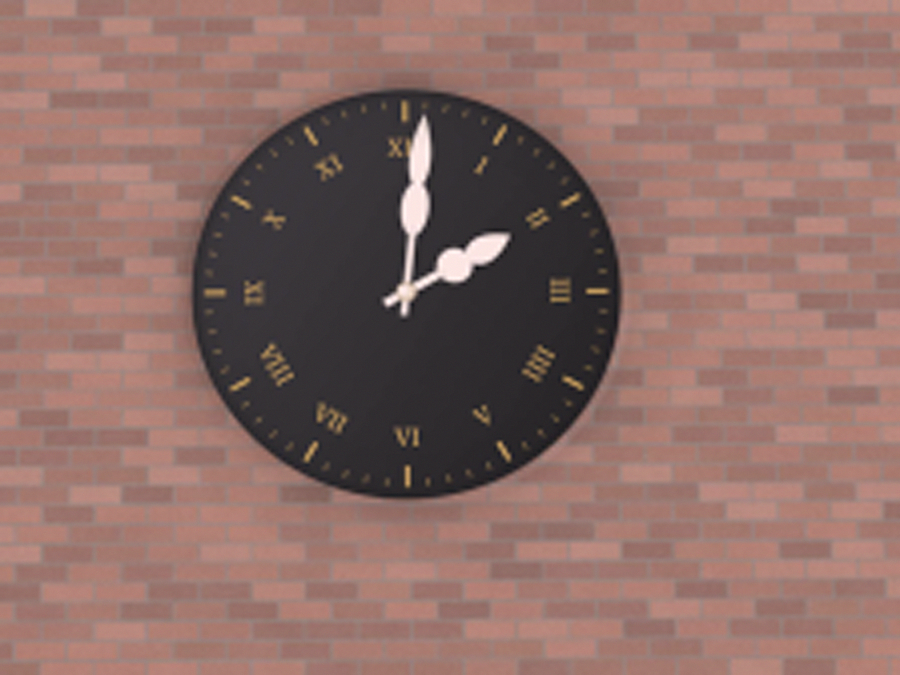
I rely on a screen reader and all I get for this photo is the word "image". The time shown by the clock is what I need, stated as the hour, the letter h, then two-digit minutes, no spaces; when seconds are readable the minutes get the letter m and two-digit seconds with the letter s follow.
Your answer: 2h01
